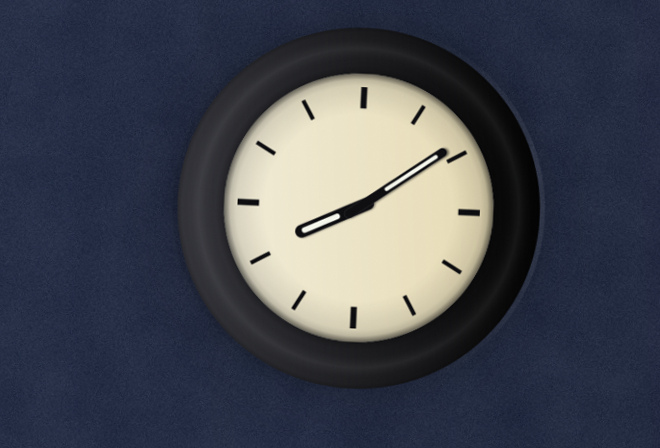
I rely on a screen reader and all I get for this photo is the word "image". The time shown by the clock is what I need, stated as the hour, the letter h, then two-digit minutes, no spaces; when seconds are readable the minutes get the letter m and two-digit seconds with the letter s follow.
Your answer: 8h09
